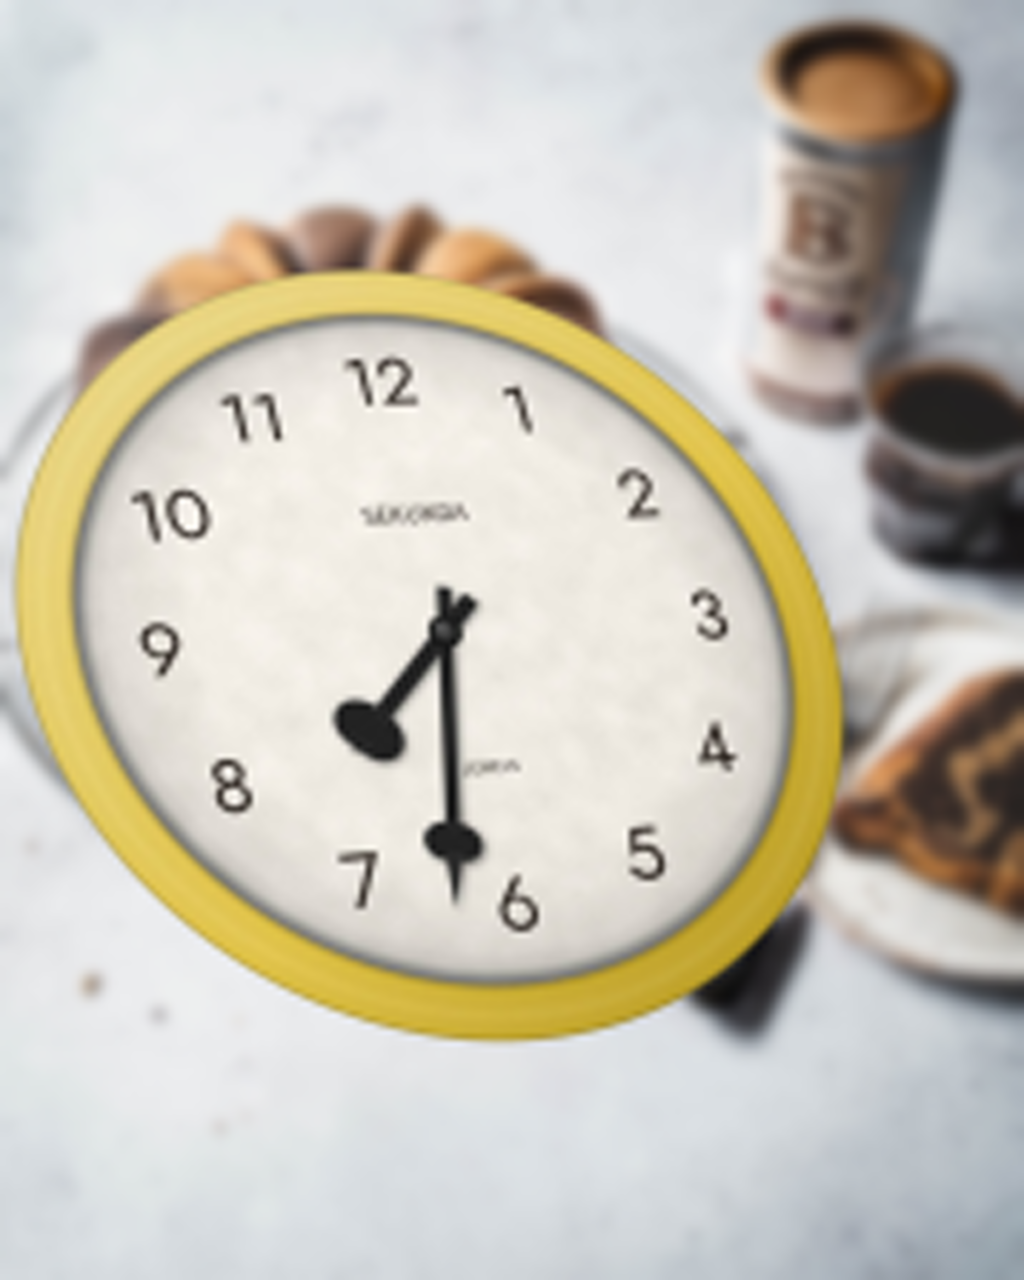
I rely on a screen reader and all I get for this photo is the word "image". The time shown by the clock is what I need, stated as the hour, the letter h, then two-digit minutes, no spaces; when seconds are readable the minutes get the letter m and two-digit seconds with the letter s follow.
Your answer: 7h32
